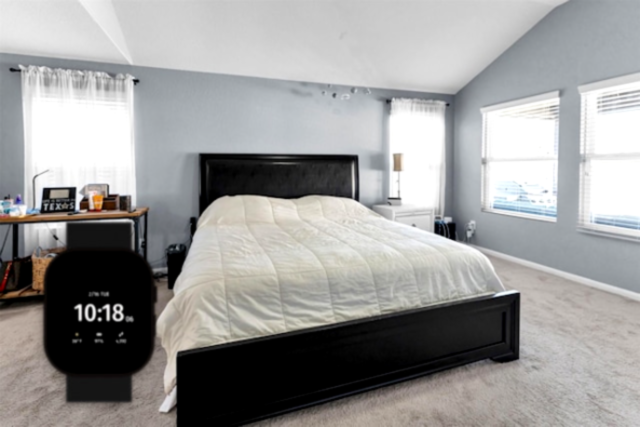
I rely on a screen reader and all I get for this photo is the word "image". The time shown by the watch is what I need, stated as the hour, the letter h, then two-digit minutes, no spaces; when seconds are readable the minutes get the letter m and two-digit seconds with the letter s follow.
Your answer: 10h18
